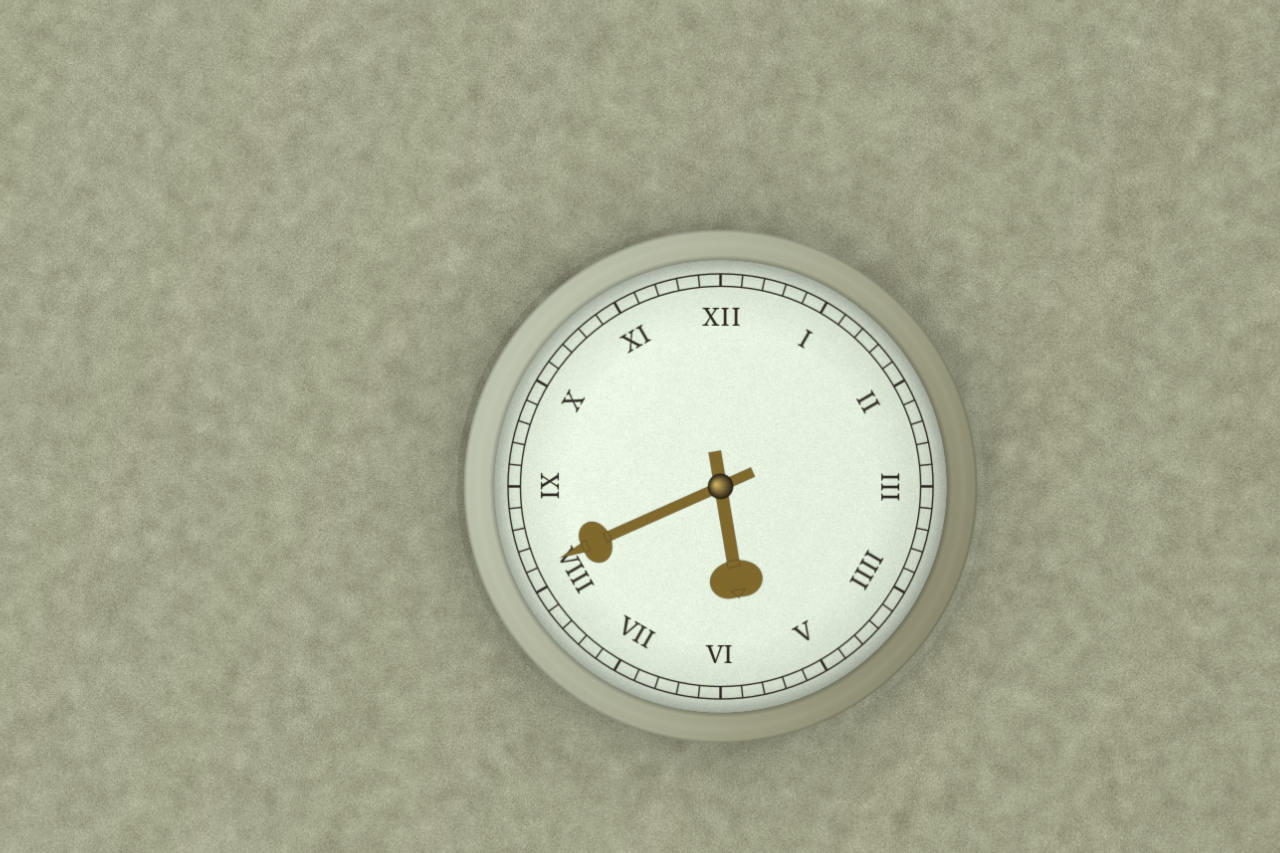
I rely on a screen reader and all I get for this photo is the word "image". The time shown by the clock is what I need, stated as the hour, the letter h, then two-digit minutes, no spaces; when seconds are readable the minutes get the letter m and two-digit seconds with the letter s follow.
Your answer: 5h41
